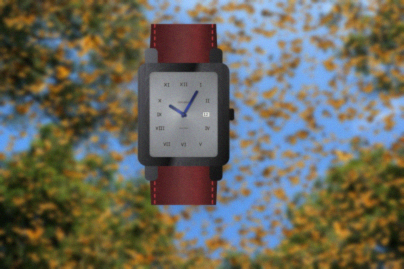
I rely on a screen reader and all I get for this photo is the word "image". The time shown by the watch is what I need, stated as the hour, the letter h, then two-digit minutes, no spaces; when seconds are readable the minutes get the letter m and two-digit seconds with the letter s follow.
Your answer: 10h05
